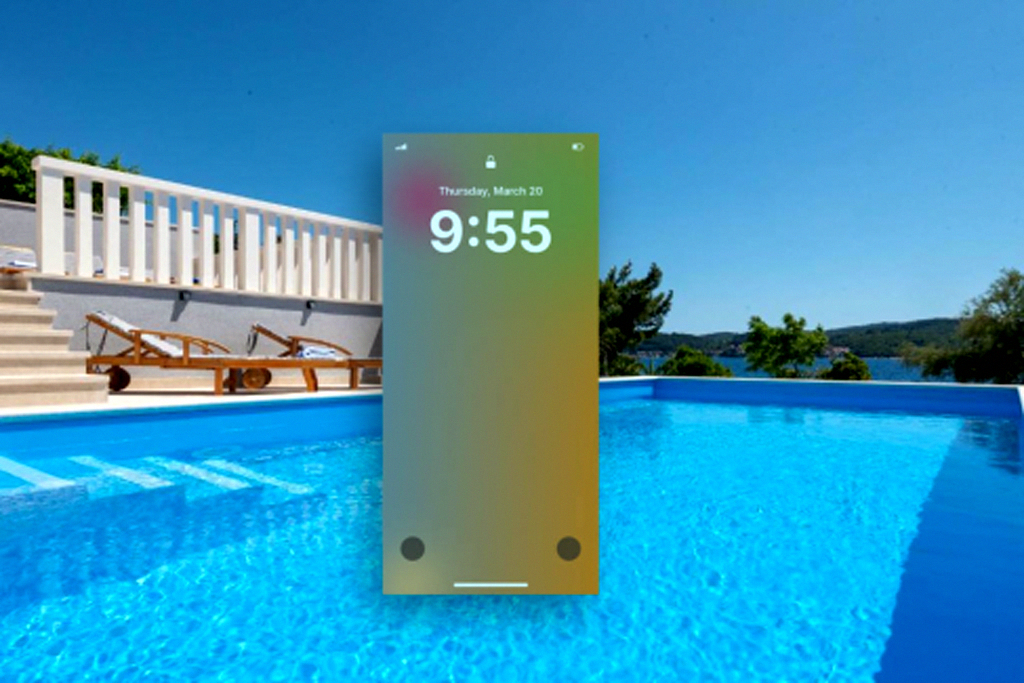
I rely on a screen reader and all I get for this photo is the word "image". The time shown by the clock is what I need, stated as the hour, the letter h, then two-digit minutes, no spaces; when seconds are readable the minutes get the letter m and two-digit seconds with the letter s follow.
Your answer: 9h55
